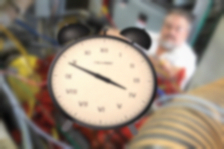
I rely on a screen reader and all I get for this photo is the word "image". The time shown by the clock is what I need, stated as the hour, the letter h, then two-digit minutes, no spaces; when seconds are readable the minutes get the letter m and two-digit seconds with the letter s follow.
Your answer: 3h49
